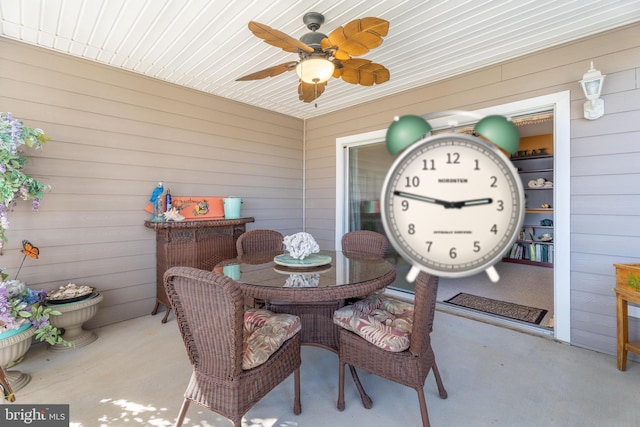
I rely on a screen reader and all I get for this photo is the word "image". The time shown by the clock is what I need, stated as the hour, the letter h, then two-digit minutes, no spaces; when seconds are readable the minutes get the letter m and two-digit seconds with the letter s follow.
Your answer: 2h47
